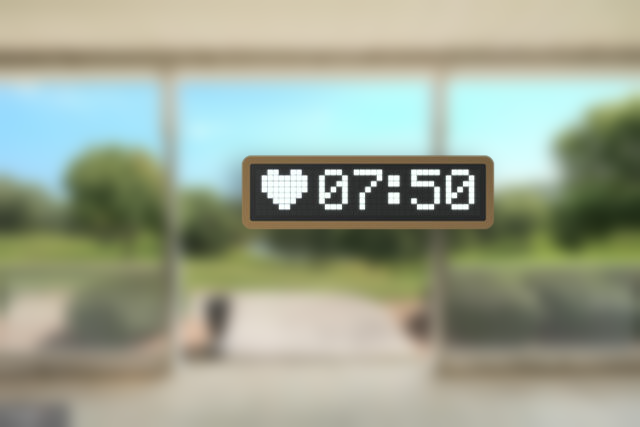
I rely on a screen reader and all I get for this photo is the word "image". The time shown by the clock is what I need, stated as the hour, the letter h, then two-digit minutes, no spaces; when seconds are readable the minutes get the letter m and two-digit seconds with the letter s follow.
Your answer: 7h50
